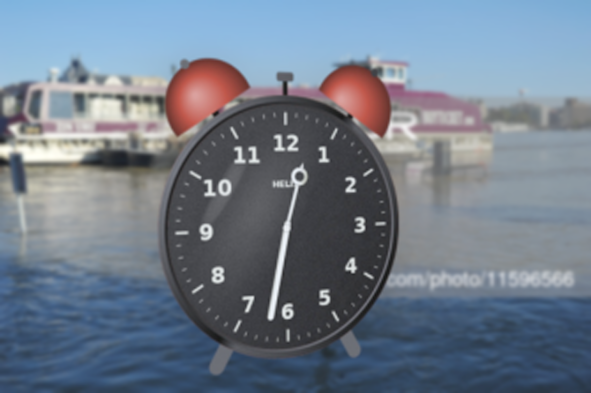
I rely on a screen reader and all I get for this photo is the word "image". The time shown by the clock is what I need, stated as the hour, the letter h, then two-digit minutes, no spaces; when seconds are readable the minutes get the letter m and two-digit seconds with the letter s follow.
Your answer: 12h32
